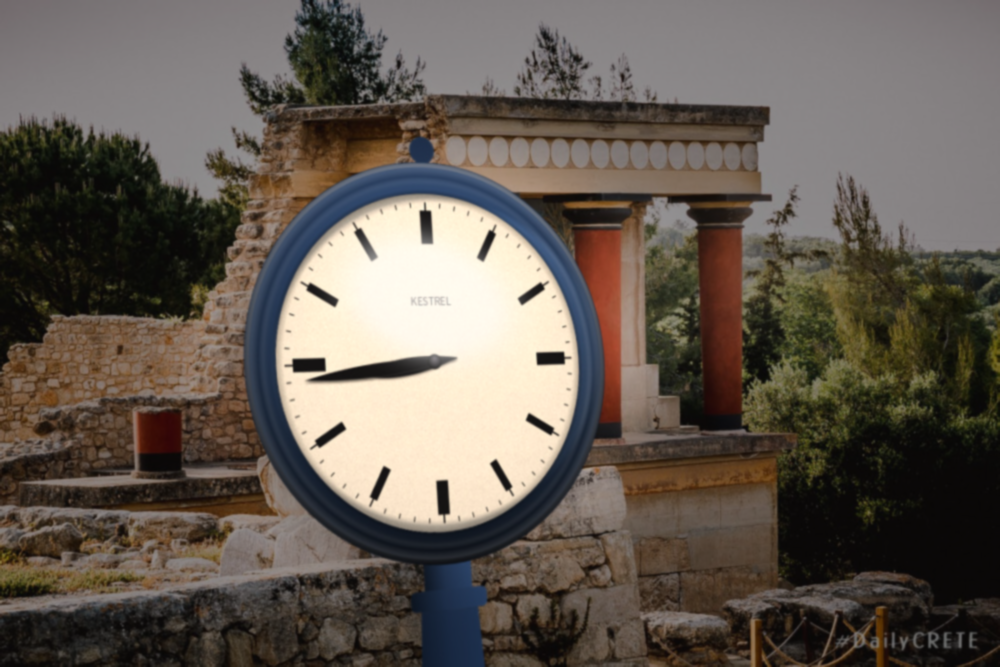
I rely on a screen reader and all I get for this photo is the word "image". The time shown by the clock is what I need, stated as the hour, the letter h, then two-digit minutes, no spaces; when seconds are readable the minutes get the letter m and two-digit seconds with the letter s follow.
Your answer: 8h44
